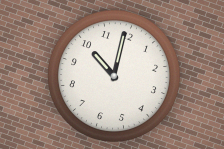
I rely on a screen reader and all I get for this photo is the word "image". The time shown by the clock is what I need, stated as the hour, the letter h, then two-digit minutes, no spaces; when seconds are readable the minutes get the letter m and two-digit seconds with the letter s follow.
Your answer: 9h59
